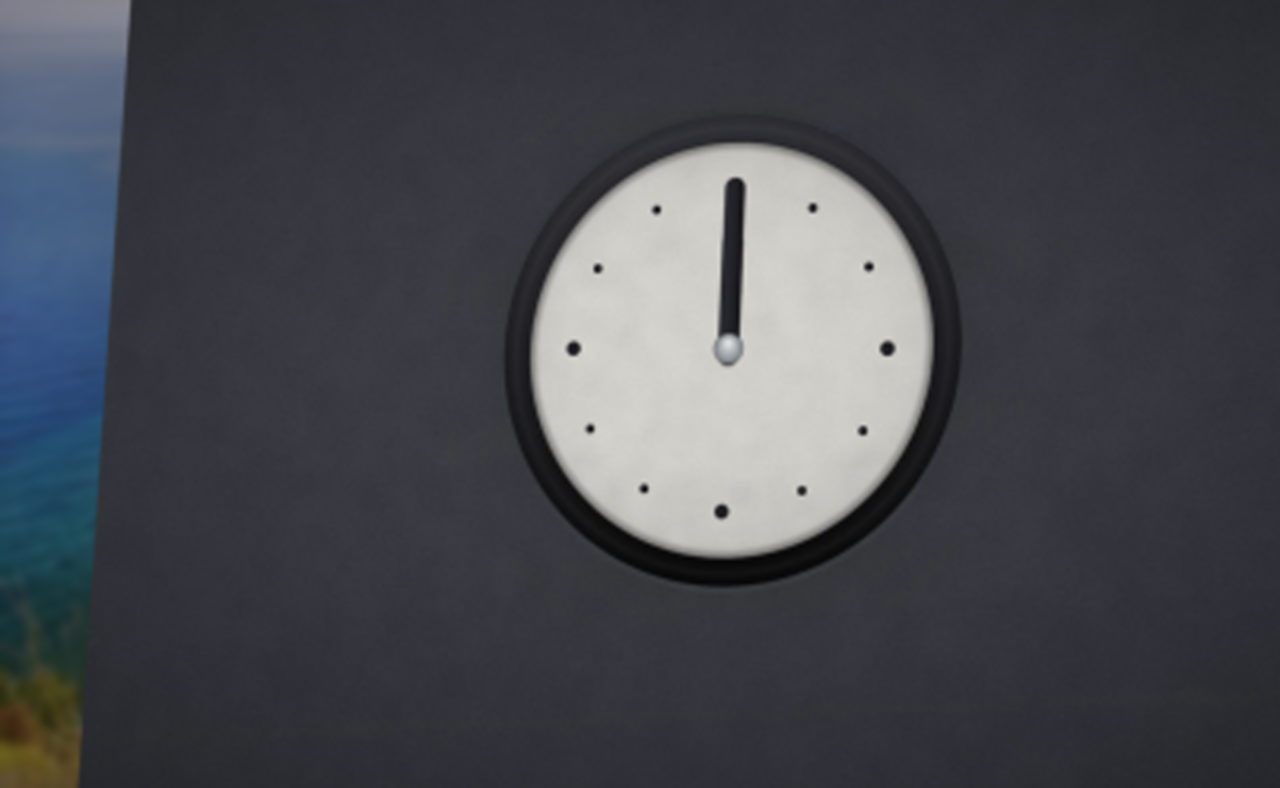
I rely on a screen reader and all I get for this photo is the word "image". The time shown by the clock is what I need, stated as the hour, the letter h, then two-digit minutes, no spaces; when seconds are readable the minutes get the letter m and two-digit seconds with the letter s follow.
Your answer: 12h00
